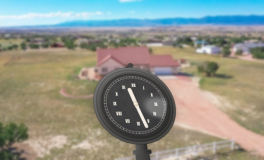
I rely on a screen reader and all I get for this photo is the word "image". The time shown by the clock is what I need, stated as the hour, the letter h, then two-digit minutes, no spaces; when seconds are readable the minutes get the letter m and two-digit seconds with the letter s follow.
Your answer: 11h27
